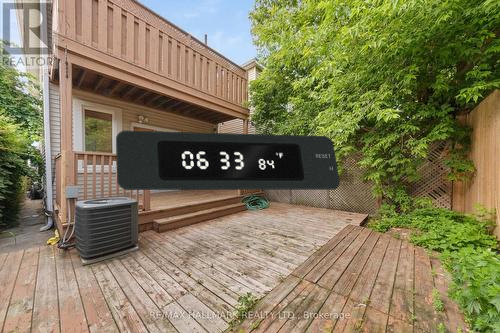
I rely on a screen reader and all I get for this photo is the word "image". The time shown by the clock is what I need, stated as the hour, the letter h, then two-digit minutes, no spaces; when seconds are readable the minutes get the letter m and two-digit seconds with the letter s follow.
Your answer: 6h33
